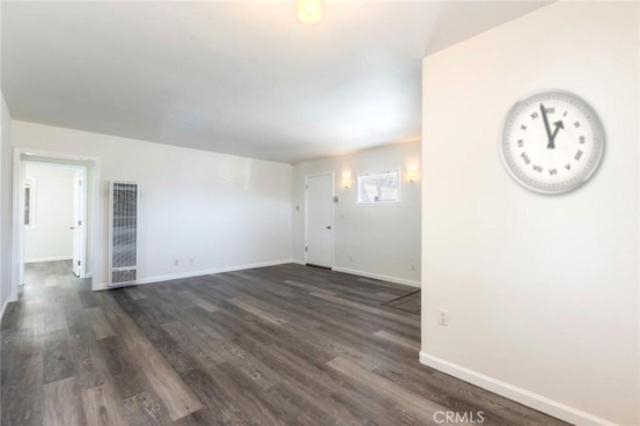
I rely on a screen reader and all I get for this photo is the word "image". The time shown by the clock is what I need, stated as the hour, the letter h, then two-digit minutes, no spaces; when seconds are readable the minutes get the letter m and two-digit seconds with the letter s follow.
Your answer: 12h58
